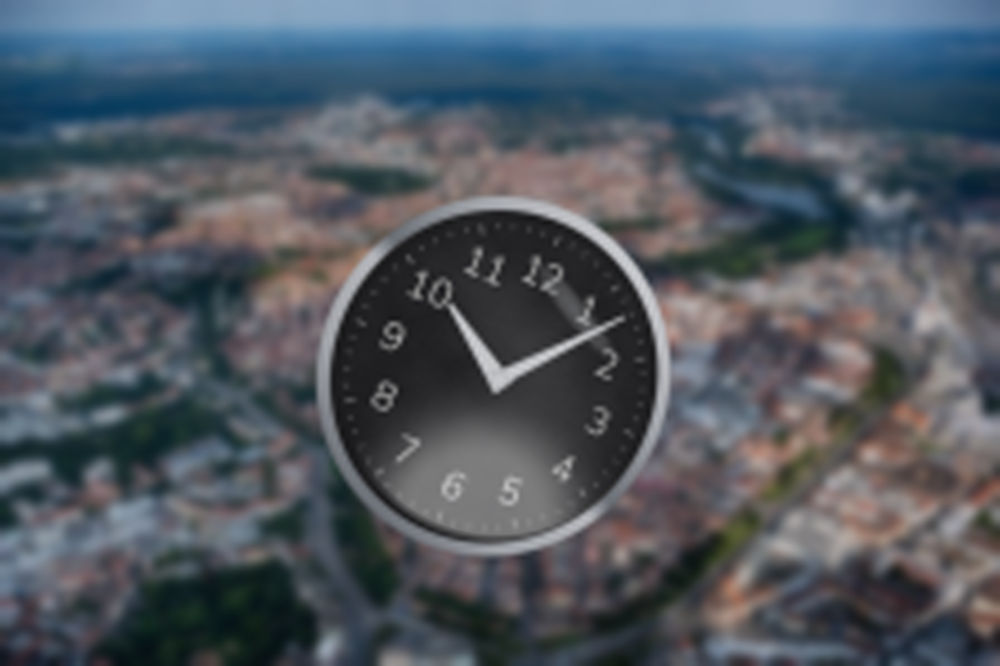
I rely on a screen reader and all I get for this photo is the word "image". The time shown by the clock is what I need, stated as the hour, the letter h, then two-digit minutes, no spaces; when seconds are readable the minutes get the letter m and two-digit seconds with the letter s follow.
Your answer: 10h07
